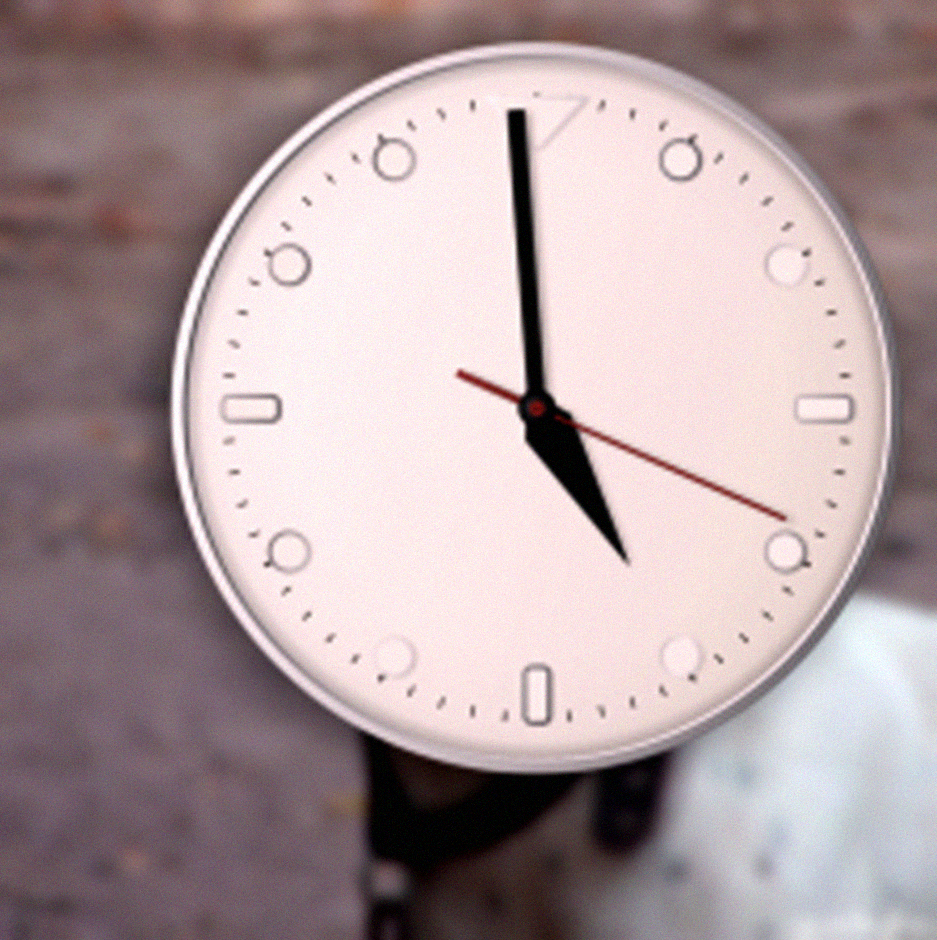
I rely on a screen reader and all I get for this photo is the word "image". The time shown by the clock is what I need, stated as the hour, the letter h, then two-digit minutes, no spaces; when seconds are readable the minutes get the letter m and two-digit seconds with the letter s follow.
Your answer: 4h59m19s
